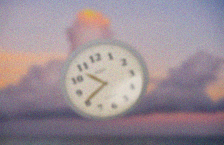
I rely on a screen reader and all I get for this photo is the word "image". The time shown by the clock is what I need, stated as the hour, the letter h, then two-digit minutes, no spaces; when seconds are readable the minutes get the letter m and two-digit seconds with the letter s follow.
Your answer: 10h41
